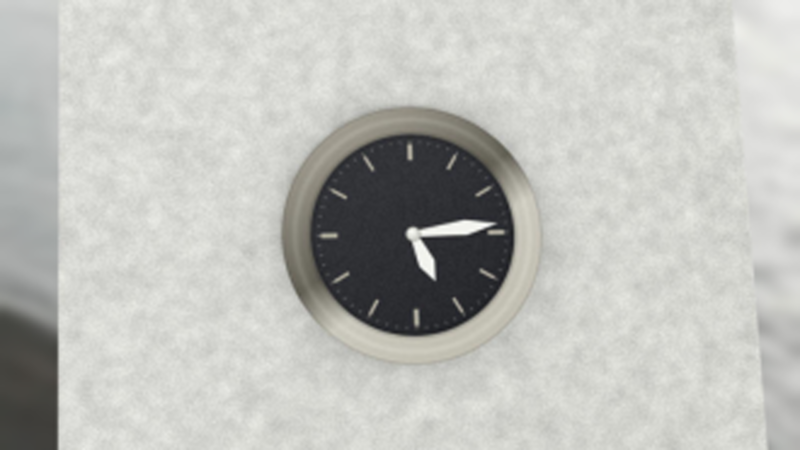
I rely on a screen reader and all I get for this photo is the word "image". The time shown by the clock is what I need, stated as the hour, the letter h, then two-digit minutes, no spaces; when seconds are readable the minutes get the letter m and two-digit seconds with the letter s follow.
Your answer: 5h14
